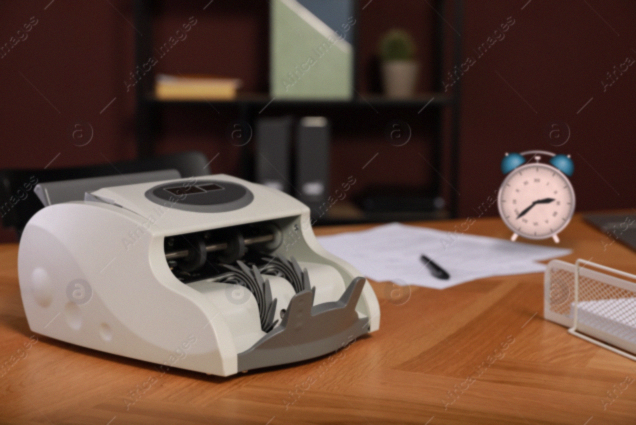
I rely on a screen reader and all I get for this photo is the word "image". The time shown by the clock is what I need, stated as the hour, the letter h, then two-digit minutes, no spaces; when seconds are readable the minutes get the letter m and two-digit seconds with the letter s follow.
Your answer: 2h38
